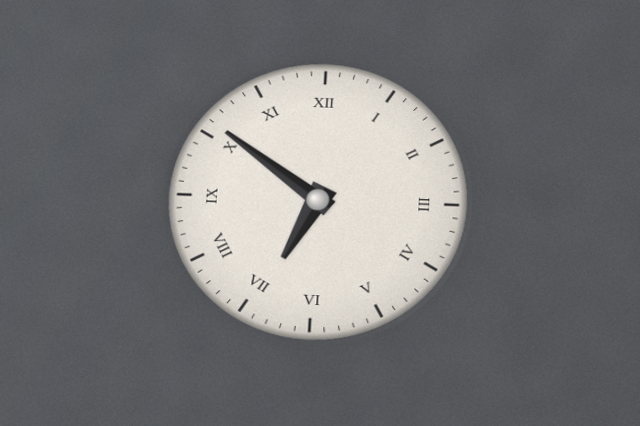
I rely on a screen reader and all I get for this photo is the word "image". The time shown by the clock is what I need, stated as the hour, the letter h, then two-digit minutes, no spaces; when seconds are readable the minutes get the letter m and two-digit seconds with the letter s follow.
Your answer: 6h51
